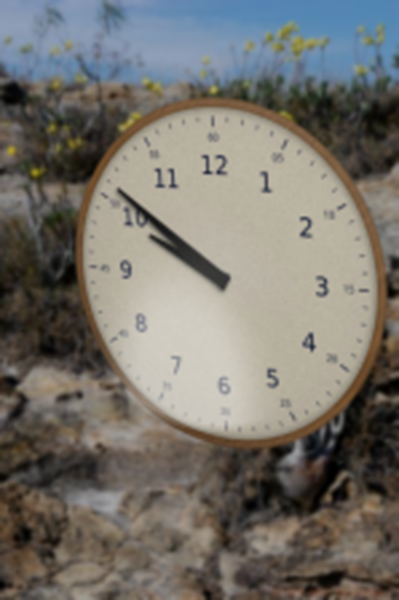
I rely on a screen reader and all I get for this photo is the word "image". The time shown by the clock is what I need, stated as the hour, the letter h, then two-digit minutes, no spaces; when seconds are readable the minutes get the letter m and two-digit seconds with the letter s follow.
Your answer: 9h51
